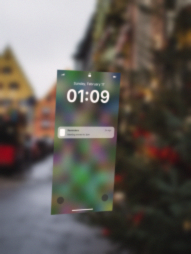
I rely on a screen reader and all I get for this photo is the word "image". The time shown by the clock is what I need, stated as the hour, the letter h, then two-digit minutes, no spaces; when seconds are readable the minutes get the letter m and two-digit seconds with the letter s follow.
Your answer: 1h09
